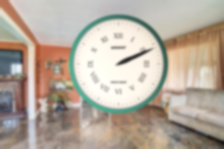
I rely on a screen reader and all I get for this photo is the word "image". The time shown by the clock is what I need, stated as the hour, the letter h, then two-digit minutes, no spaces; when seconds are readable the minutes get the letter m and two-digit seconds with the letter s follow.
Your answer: 2h11
